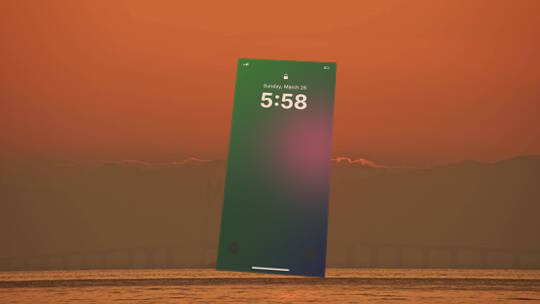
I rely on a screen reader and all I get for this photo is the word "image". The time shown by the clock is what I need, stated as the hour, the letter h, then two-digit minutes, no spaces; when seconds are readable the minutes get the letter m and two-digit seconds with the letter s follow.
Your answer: 5h58
